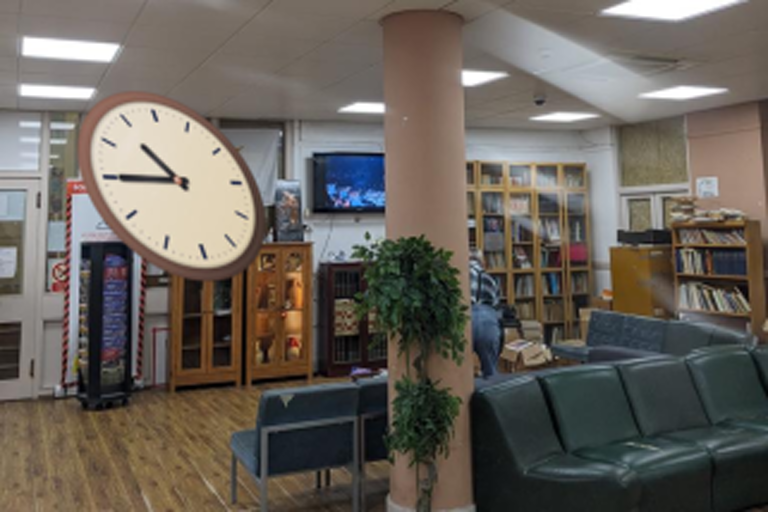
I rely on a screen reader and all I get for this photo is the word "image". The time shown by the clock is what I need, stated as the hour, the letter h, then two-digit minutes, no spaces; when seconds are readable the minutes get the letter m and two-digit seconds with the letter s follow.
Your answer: 10h45
